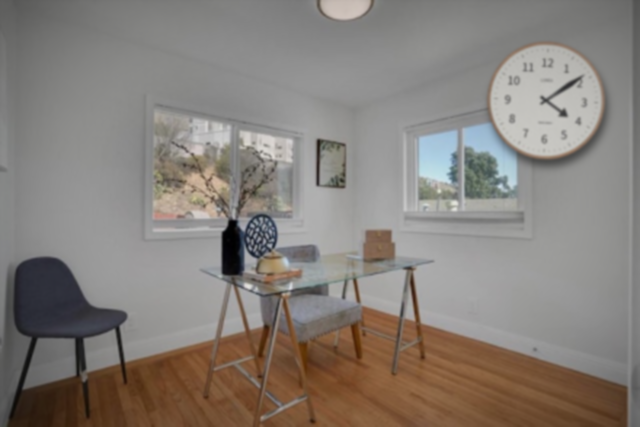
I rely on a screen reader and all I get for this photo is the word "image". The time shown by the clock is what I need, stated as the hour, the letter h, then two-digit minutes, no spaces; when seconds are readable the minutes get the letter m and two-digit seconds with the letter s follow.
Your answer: 4h09
